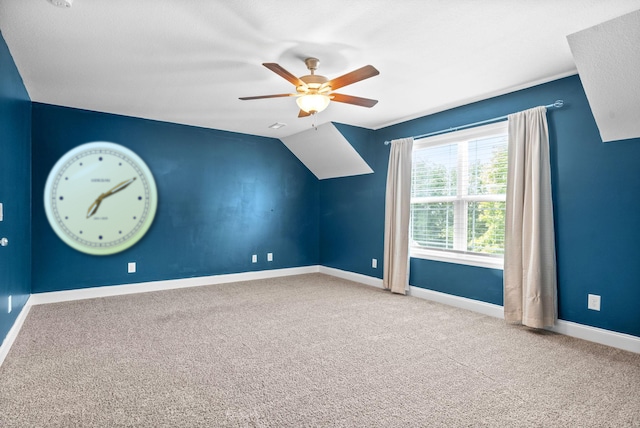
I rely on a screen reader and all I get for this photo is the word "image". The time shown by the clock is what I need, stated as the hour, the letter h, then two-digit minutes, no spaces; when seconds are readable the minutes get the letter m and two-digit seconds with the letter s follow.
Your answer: 7h10
